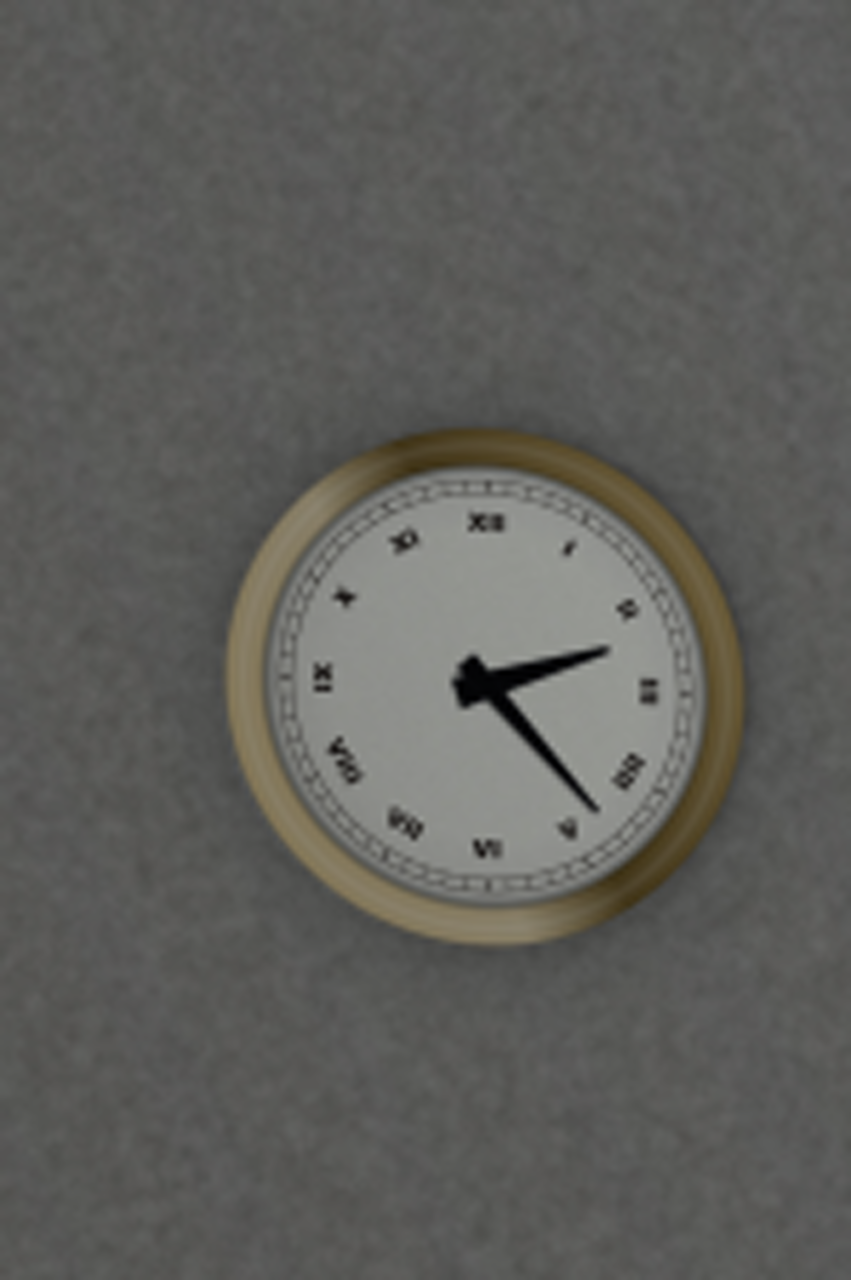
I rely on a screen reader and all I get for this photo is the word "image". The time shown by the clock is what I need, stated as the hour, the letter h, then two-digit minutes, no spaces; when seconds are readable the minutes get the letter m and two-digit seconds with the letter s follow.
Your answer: 2h23
